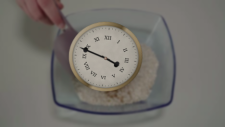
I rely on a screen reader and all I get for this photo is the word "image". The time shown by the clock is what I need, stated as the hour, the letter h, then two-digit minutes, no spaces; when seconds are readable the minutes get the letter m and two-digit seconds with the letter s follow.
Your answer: 3h48
